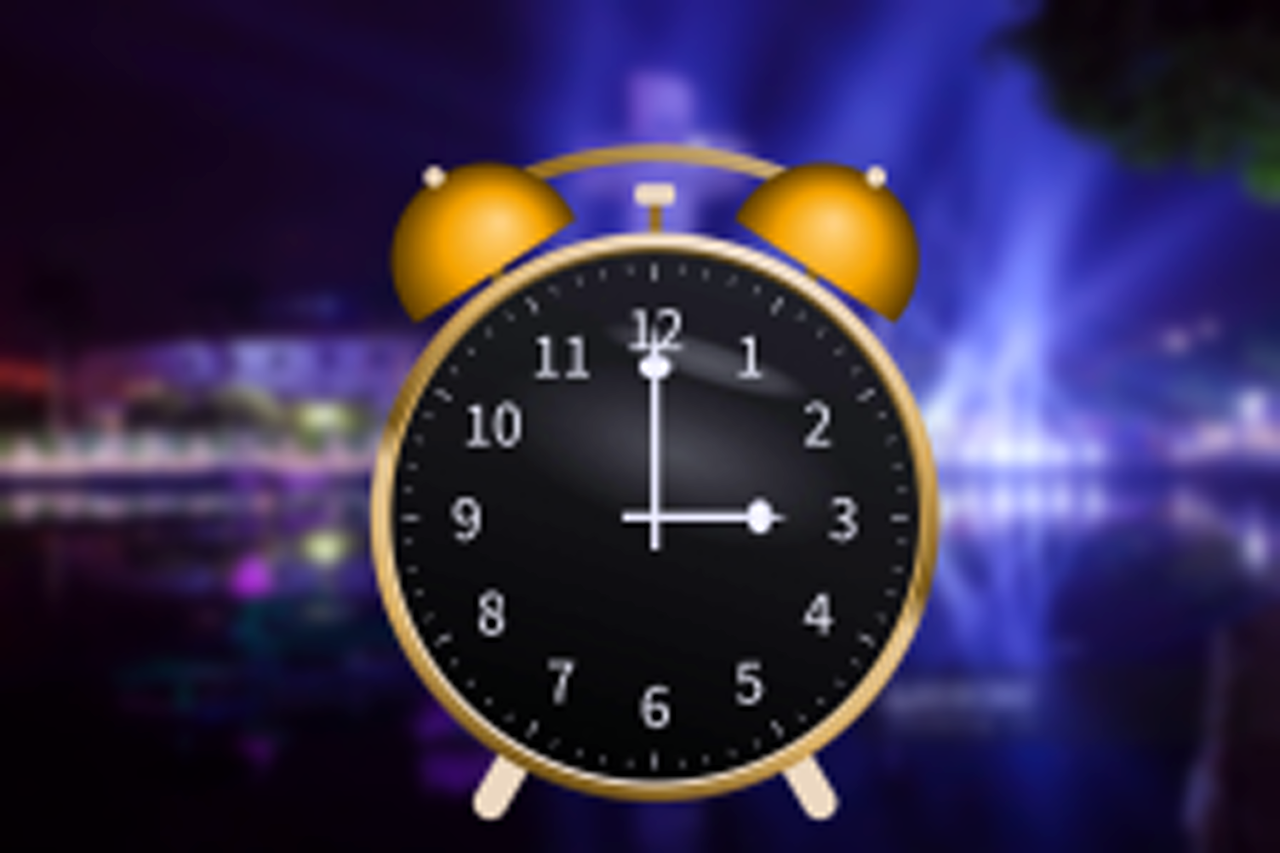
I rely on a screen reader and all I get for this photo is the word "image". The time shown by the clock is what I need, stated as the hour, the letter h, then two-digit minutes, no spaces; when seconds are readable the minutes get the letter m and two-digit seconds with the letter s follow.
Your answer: 3h00
